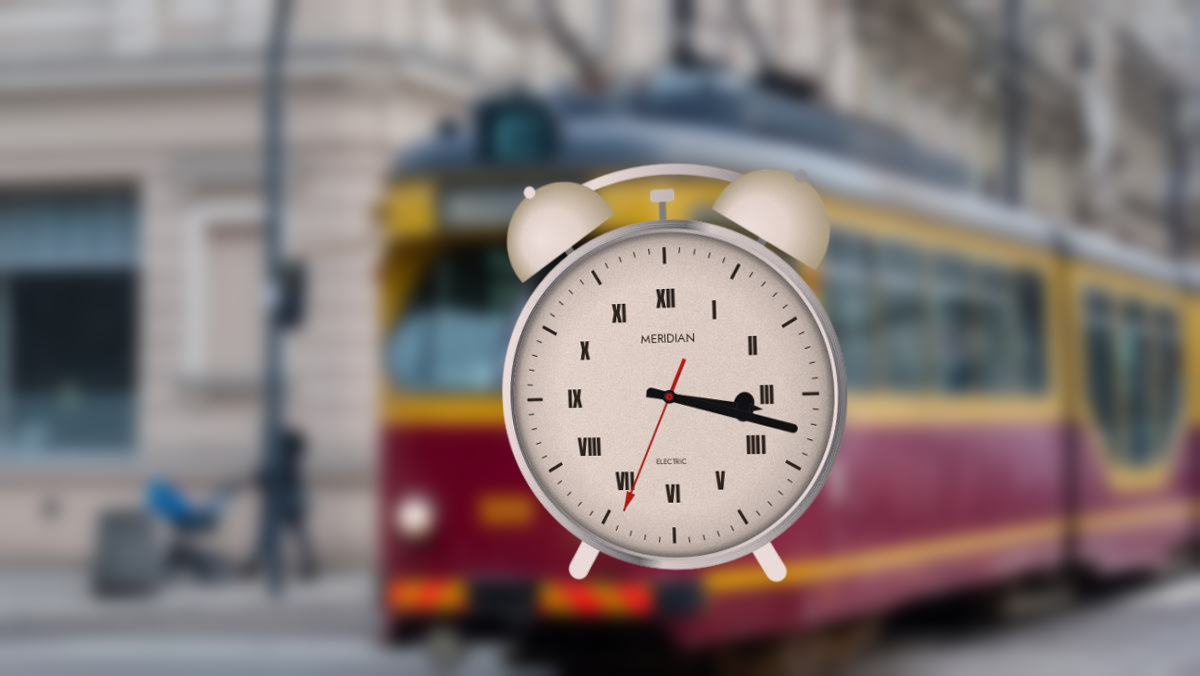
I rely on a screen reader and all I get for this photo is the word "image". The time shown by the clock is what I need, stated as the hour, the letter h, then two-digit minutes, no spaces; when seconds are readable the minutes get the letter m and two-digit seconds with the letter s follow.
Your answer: 3h17m34s
